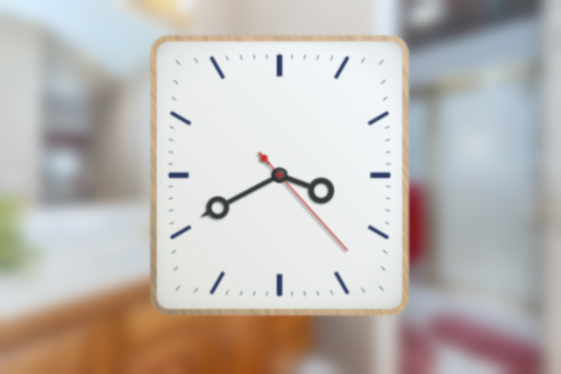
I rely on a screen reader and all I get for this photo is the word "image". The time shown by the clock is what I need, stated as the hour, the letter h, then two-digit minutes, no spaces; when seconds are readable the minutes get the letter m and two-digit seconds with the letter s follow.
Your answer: 3h40m23s
